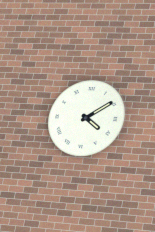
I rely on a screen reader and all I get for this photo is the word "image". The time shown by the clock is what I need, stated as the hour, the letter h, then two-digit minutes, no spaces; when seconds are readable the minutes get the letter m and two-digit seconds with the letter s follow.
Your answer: 4h09
